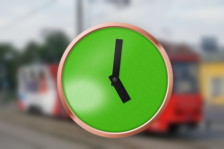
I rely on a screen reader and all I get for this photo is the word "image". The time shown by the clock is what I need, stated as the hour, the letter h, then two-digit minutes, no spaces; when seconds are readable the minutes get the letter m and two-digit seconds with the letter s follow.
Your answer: 5h01
